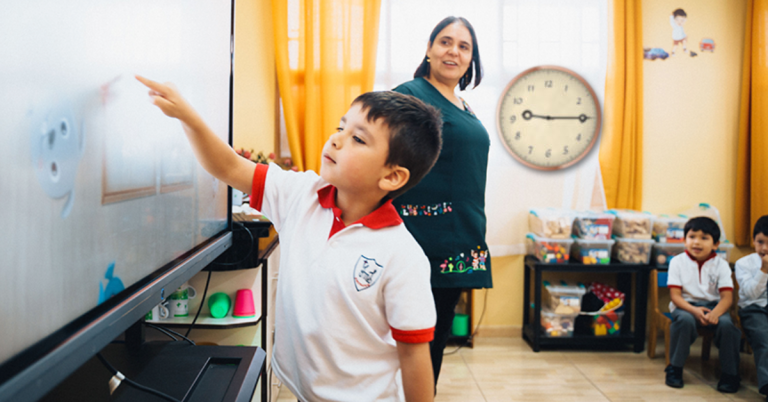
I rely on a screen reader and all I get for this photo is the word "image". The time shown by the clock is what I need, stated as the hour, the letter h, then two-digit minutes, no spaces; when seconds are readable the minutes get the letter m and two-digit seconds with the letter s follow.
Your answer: 9h15
